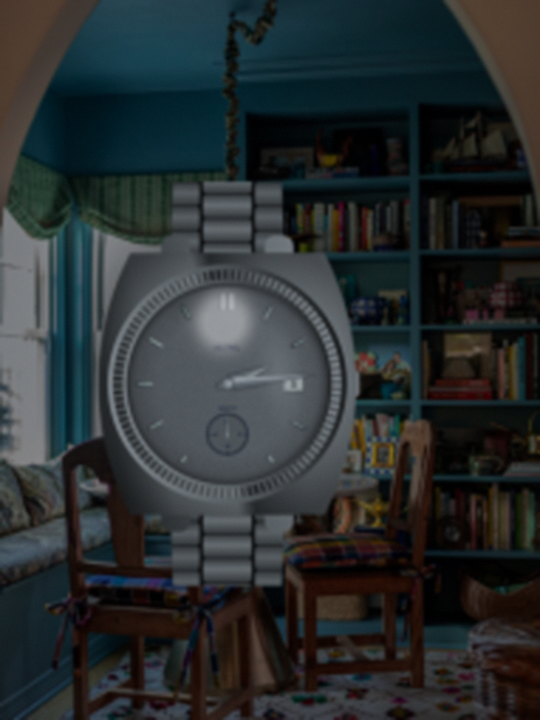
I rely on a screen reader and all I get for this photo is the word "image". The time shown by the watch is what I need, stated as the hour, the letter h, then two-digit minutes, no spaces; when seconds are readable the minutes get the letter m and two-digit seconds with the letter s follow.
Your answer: 2h14
